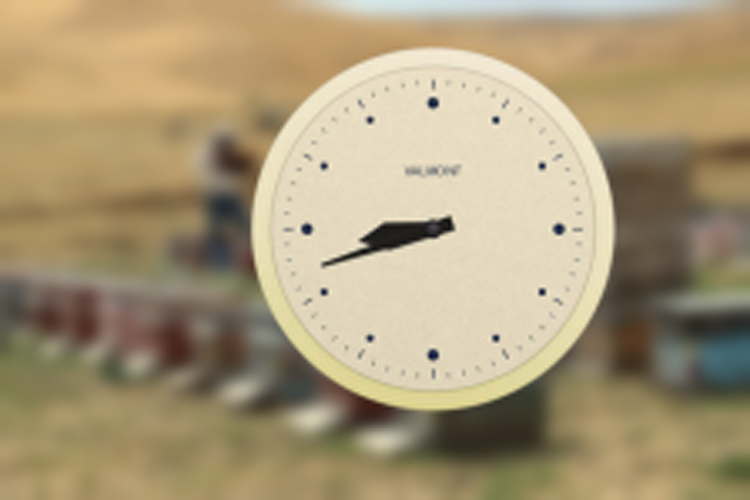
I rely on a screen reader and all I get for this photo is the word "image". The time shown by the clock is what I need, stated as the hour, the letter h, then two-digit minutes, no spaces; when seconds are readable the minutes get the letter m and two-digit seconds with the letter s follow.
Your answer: 8h42
